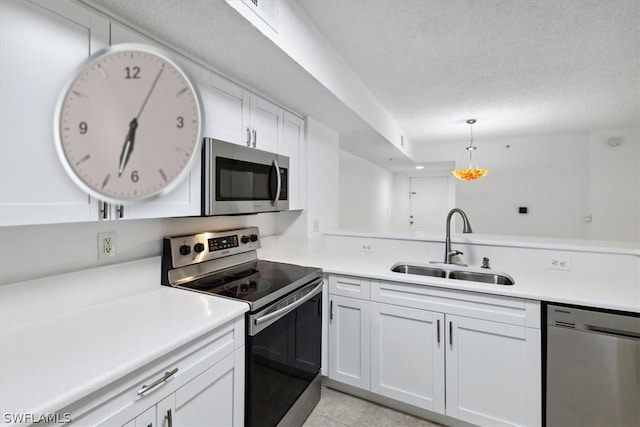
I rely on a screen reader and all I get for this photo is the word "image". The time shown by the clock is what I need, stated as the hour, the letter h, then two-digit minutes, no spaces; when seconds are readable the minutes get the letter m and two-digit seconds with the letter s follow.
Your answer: 6h33m05s
